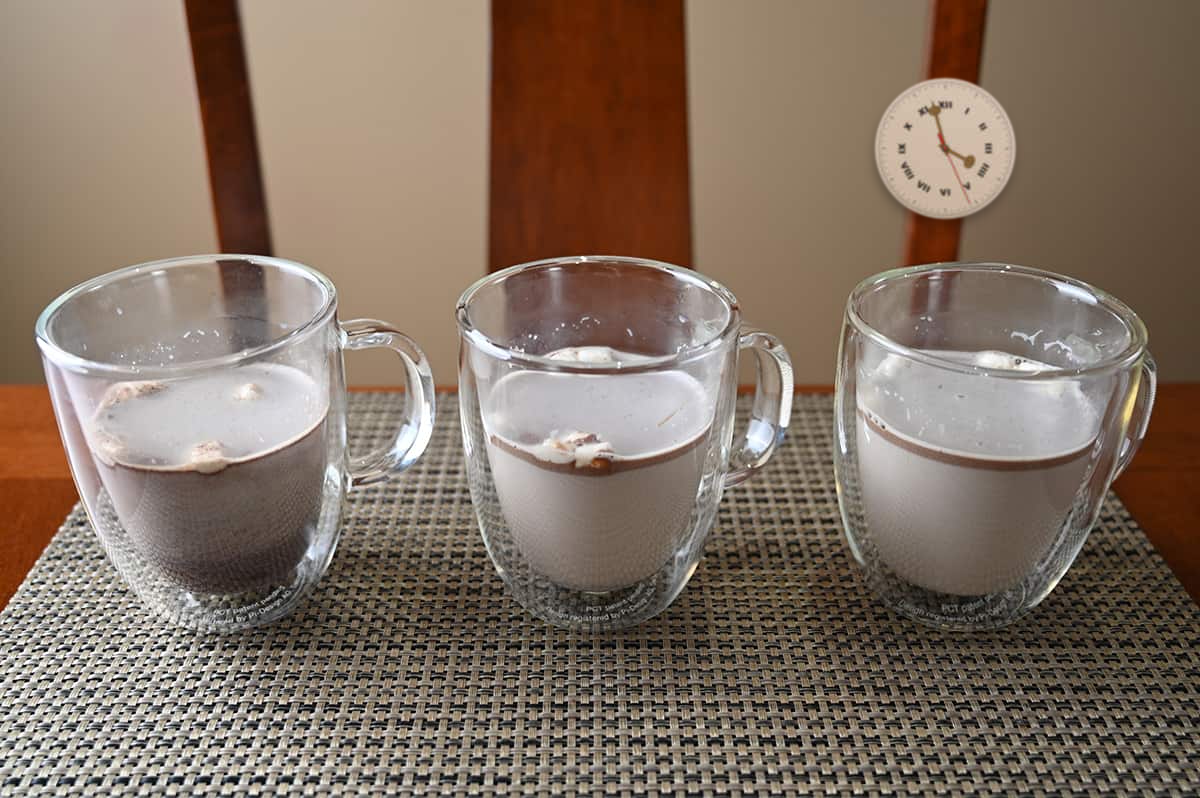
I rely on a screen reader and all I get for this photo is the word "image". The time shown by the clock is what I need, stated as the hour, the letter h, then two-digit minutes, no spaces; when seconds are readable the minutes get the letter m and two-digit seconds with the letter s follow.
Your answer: 3h57m26s
